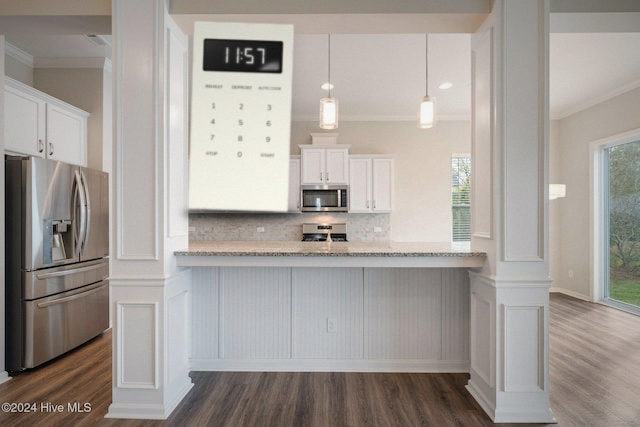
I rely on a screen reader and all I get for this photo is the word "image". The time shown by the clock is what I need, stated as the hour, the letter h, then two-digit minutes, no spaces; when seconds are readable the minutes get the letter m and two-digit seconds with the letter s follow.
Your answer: 11h57
